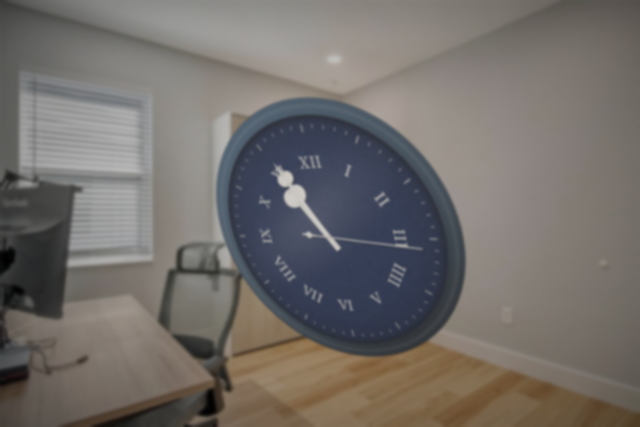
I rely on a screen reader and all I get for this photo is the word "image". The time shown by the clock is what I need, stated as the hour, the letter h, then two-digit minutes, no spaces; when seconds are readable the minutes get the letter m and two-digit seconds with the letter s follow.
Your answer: 10h55m16s
